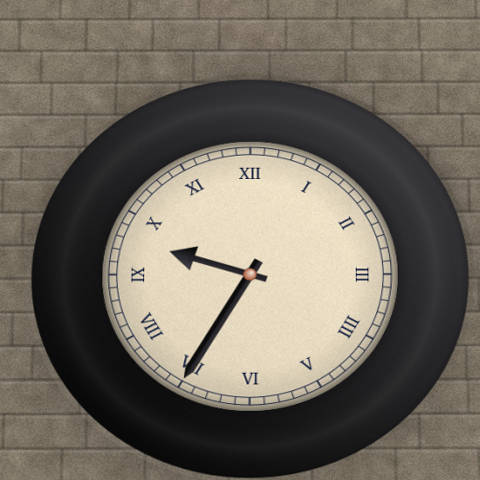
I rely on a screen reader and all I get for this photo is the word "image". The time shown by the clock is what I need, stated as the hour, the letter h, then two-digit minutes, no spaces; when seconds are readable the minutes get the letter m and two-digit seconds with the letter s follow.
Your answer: 9h35
